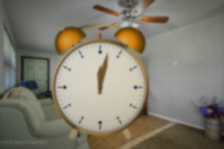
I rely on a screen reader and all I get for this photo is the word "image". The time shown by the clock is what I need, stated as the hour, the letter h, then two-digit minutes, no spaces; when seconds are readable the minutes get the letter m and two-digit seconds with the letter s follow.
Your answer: 12h02
